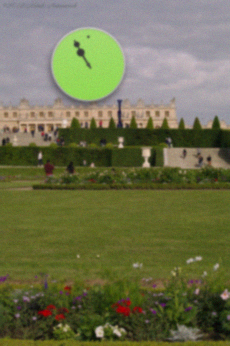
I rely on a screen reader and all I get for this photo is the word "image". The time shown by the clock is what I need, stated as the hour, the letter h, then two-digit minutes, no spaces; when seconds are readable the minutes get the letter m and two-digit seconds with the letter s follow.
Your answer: 10h55
